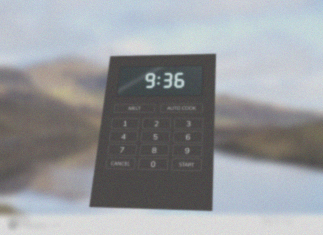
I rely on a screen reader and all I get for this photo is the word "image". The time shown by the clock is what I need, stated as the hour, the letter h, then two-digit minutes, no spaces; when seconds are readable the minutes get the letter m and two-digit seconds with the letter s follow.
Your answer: 9h36
